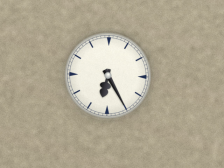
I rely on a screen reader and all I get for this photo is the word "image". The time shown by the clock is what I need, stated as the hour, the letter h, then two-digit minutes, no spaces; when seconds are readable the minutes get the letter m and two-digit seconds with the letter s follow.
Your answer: 6h25
